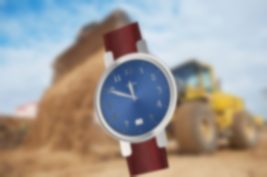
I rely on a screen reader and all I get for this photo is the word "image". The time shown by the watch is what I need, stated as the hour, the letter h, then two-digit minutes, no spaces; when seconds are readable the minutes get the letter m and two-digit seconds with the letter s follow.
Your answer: 11h50
